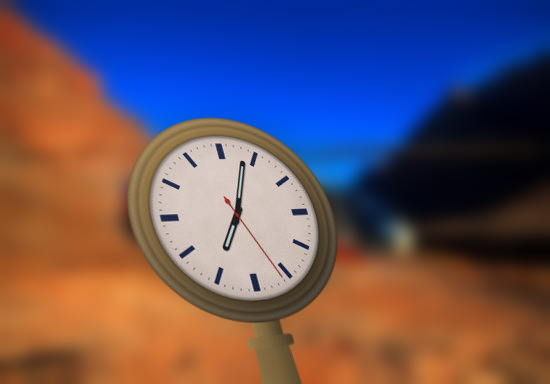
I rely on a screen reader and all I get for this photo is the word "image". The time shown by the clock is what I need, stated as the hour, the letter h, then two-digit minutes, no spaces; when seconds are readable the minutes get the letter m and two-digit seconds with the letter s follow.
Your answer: 7h03m26s
